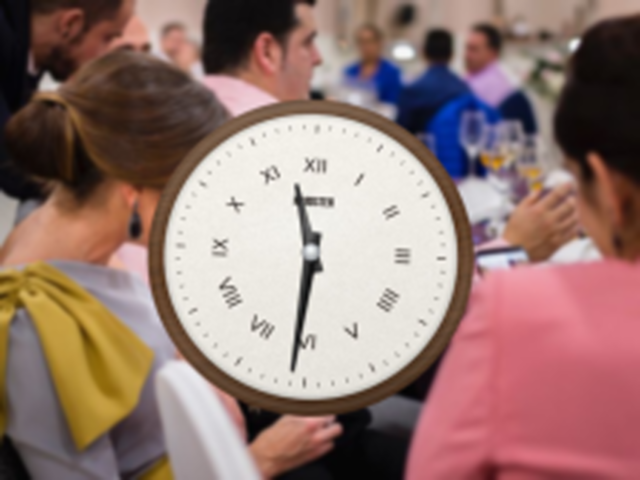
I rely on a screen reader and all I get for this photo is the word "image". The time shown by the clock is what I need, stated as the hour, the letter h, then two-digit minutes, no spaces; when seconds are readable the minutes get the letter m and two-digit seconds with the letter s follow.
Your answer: 11h31
